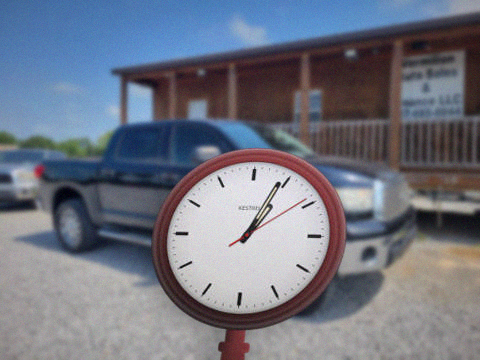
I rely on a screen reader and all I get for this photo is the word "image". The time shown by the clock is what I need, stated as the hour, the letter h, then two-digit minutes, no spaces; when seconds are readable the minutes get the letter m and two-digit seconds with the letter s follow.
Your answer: 1h04m09s
